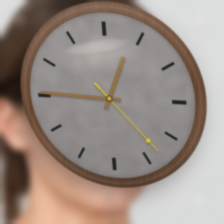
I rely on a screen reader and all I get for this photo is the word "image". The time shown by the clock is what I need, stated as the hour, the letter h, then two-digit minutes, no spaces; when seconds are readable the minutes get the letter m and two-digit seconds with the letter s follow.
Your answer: 12h45m23s
